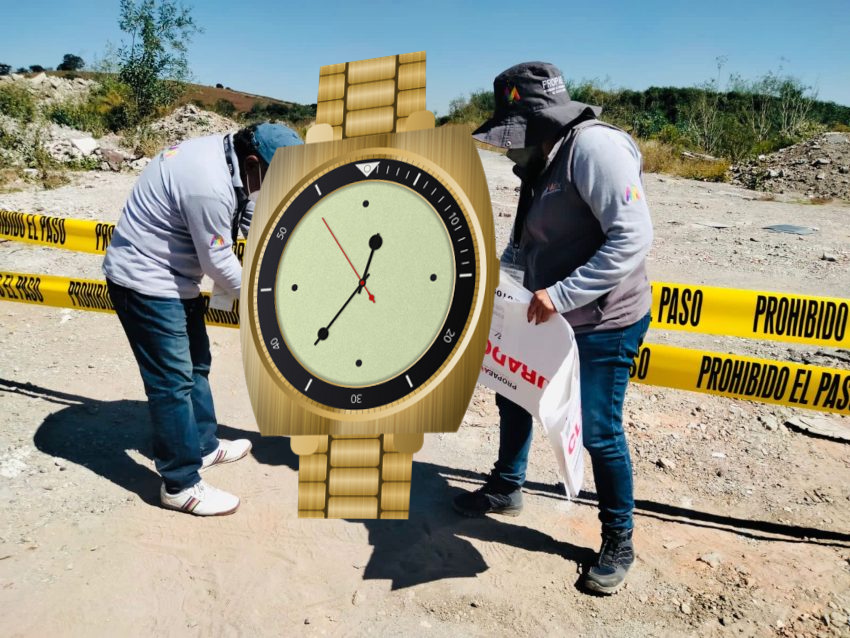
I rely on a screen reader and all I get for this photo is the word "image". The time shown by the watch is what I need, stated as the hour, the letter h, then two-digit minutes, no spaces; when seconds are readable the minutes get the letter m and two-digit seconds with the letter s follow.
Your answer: 12h36m54s
